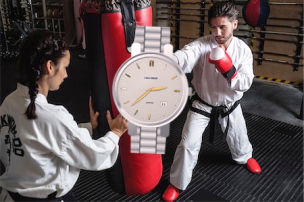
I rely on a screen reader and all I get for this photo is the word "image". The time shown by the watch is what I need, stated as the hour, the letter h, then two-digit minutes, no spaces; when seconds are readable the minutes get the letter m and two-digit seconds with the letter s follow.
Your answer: 2h38
